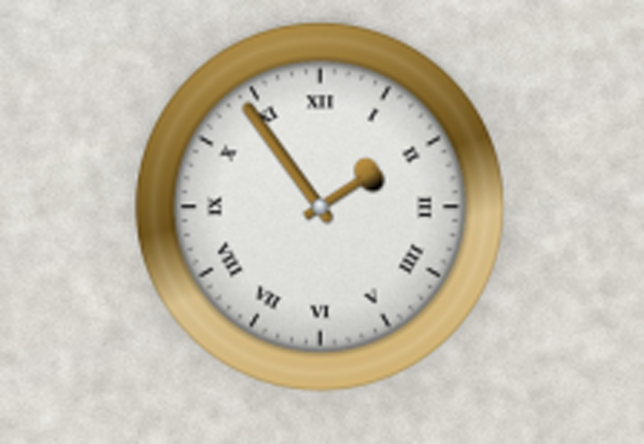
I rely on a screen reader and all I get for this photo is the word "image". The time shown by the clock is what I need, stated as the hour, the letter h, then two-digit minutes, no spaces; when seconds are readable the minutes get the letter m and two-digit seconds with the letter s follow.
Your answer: 1h54
